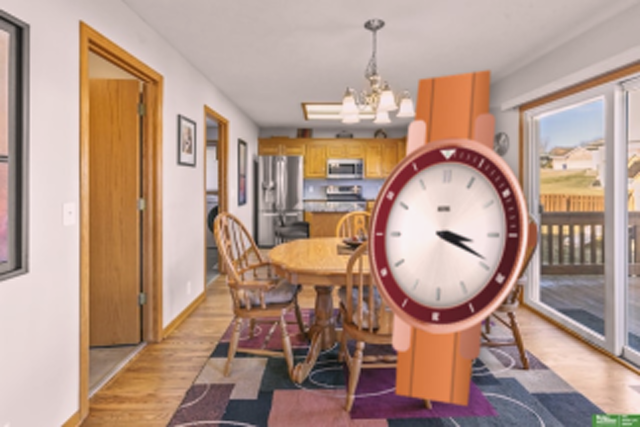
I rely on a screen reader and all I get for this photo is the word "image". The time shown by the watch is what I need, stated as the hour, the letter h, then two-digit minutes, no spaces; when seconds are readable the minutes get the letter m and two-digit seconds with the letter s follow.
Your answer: 3h19
